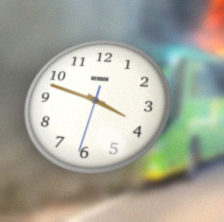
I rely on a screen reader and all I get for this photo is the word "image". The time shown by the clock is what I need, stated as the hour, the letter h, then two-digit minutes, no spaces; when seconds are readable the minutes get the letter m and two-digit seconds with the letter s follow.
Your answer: 3h47m31s
